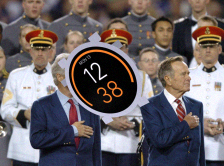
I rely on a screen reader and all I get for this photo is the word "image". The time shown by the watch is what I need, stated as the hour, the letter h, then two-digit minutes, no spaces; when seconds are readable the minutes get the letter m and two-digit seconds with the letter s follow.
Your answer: 12h38
